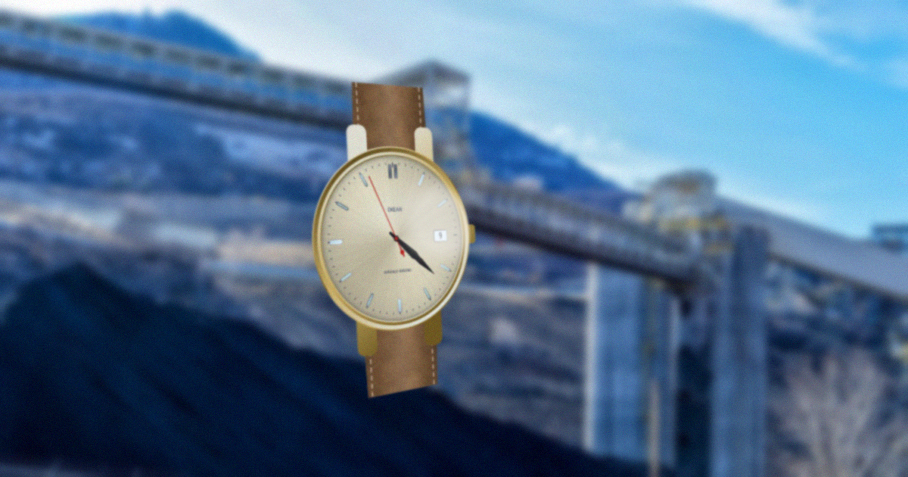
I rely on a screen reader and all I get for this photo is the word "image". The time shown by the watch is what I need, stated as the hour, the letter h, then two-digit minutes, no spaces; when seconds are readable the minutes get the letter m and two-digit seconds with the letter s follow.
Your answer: 4h21m56s
